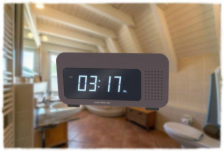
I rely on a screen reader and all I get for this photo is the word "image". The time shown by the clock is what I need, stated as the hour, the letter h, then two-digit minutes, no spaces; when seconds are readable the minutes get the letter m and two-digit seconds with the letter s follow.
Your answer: 3h17
